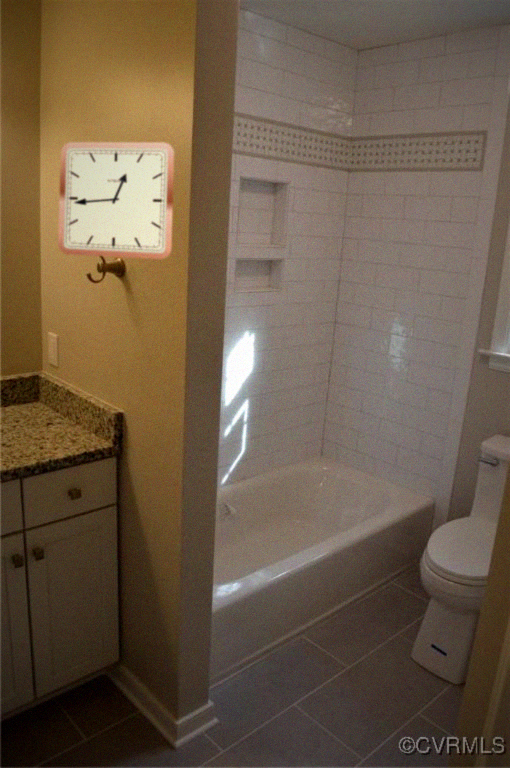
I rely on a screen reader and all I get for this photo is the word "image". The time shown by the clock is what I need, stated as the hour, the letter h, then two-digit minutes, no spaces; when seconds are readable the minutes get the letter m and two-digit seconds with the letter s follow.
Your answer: 12h44
